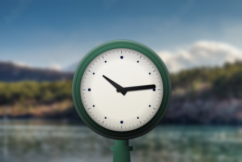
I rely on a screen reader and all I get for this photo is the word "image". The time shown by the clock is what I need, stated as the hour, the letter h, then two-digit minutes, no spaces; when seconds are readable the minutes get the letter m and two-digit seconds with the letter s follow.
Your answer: 10h14
